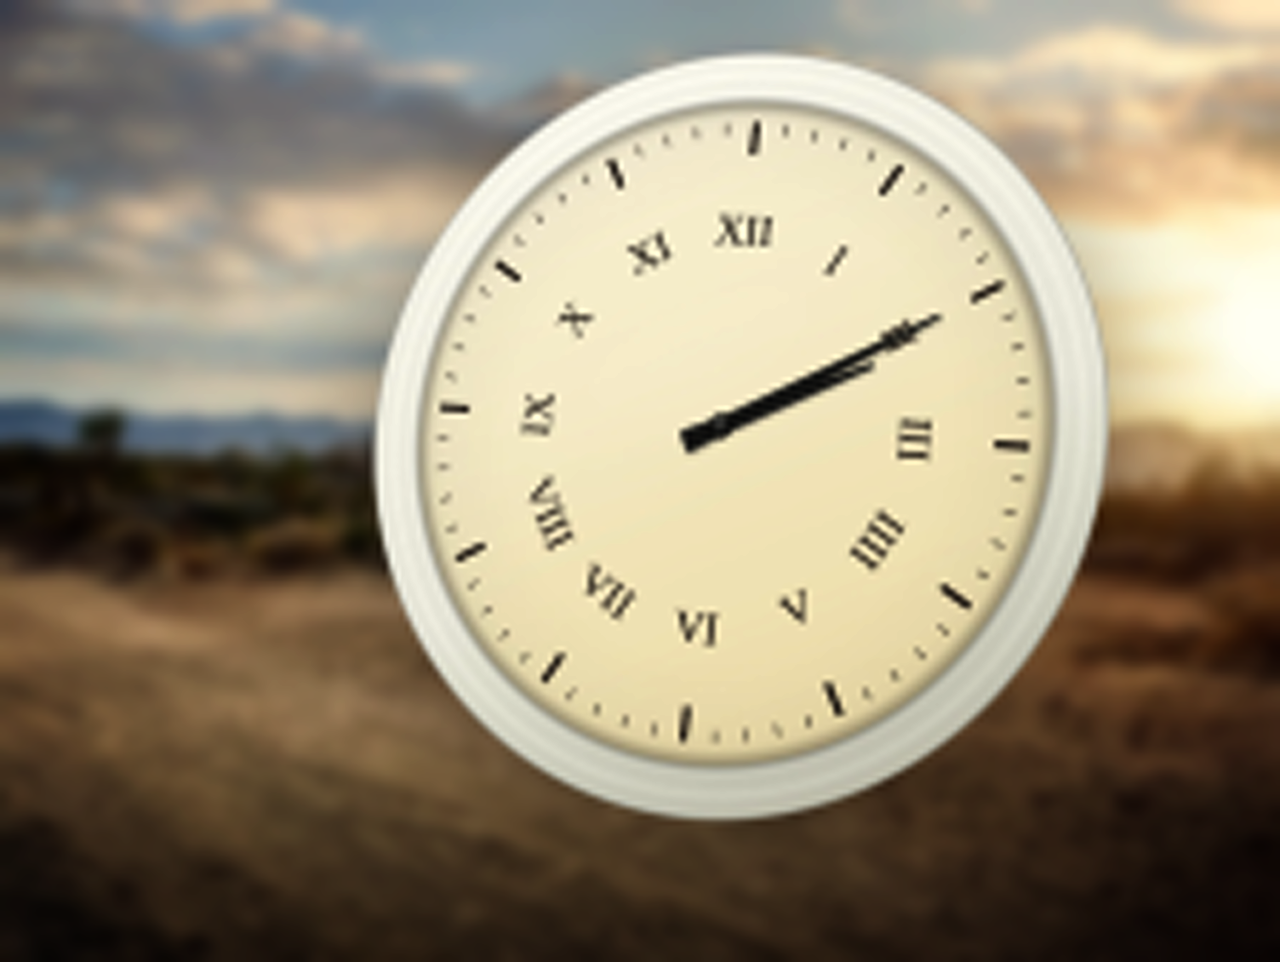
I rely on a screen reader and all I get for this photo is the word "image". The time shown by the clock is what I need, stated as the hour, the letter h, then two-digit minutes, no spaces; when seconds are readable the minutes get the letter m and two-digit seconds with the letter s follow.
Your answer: 2h10
